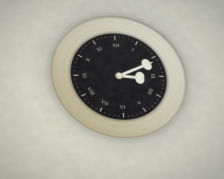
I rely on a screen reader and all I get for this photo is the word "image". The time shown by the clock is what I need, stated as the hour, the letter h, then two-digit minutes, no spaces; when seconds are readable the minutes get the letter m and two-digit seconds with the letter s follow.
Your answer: 3h11
